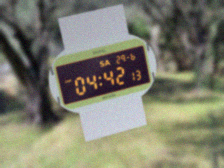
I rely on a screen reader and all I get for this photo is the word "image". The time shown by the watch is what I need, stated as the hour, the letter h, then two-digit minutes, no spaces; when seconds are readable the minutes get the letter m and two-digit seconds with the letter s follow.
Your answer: 4h42m13s
